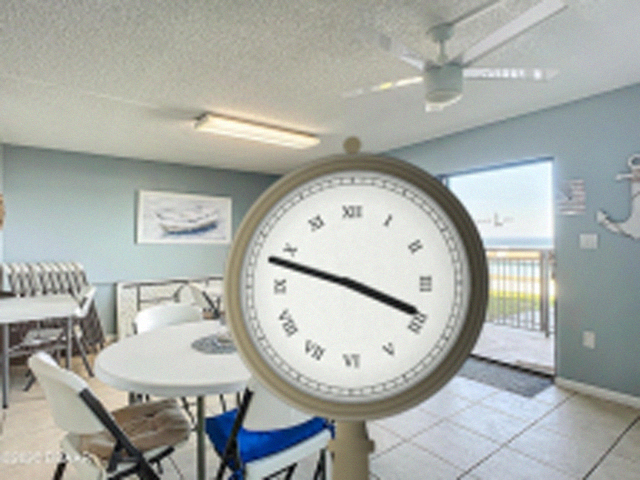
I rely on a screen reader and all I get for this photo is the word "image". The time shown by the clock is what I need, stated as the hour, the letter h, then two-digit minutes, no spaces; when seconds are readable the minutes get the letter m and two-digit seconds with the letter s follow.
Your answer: 3h48
